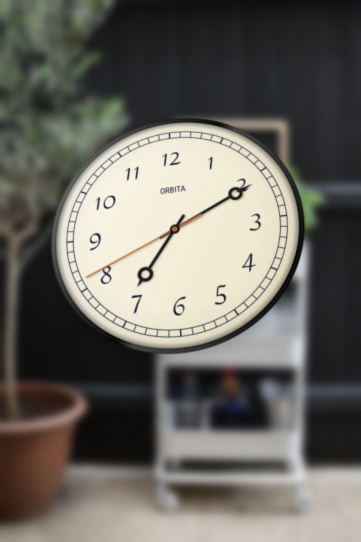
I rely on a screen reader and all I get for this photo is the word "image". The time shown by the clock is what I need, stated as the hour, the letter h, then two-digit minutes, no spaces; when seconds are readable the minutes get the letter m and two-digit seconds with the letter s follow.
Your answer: 7h10m41s
